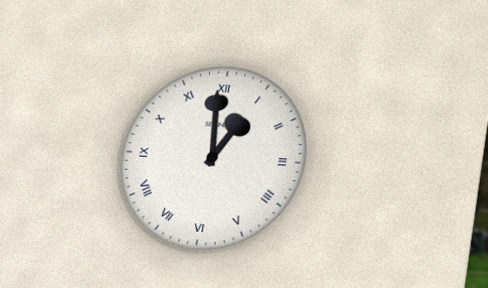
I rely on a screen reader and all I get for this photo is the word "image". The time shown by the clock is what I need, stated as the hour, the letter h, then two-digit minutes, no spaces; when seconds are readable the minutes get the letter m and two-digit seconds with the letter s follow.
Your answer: 12h59
